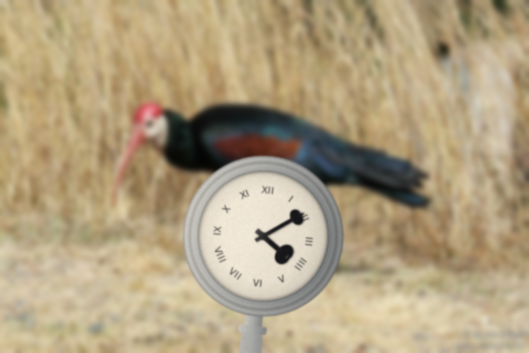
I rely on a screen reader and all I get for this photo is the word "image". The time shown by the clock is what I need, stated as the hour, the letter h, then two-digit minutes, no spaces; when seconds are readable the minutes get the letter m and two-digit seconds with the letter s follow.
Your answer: 4h09
